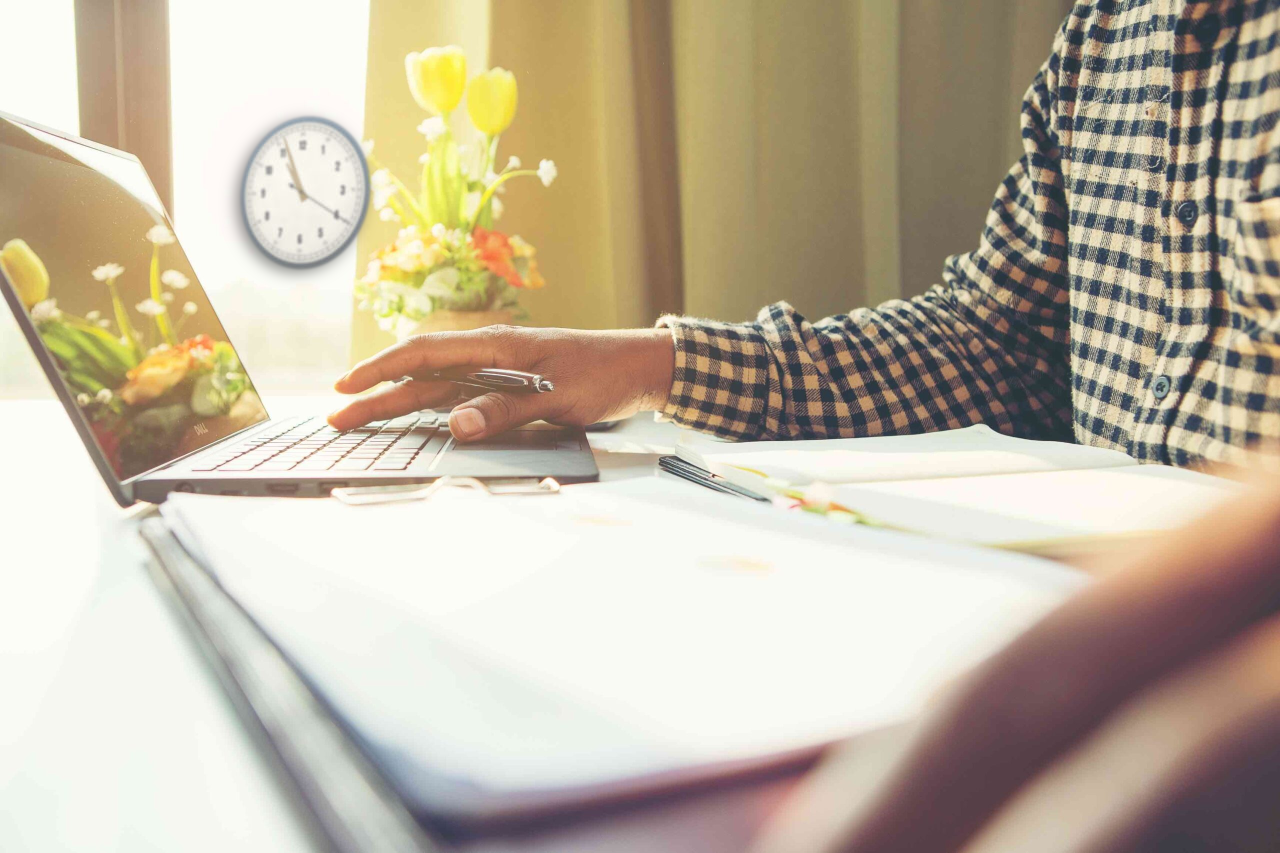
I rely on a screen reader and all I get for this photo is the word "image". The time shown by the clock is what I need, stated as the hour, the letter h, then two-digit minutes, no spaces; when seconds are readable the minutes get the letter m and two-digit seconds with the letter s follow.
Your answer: 10h56m20s
